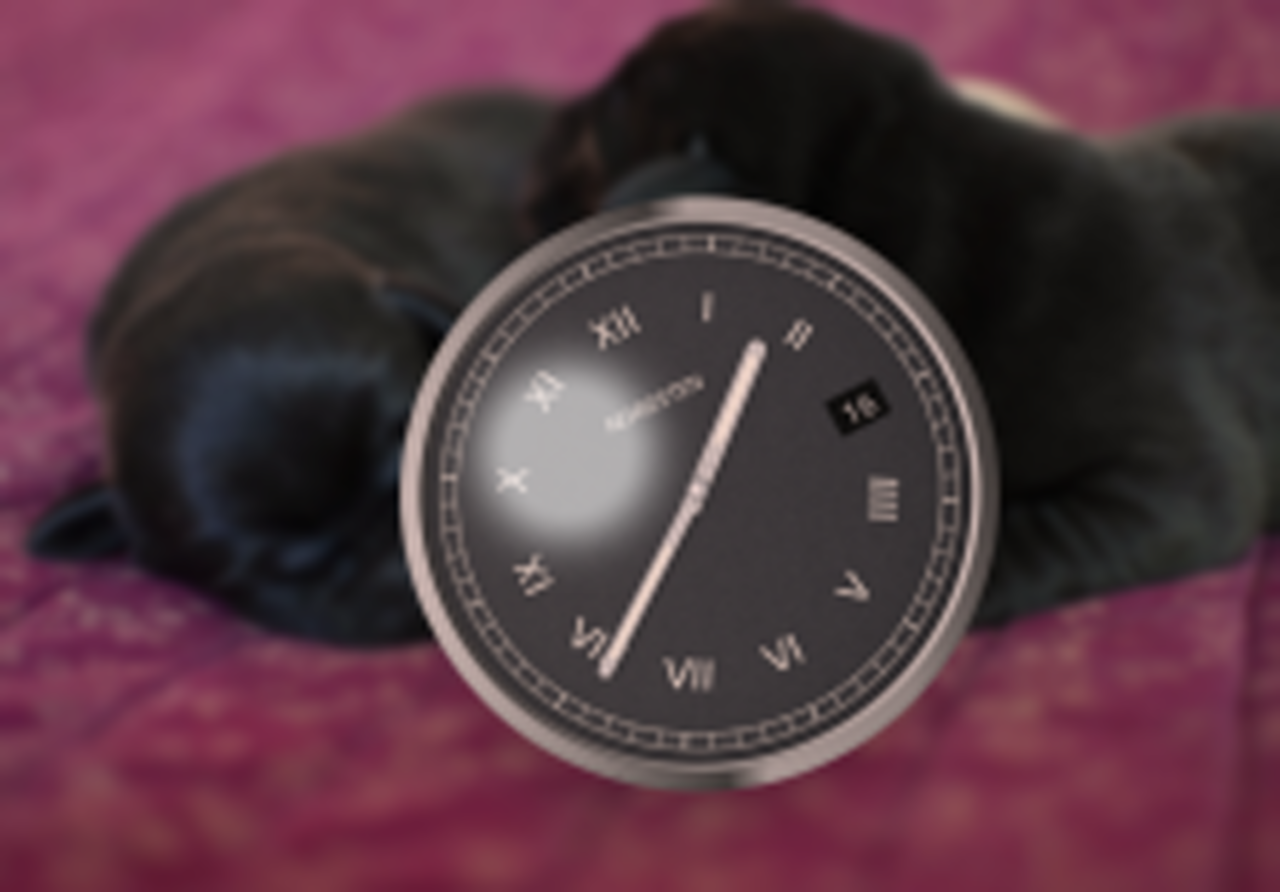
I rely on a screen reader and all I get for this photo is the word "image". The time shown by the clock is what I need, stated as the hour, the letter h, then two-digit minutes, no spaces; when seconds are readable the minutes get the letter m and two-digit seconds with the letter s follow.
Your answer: 1h39
